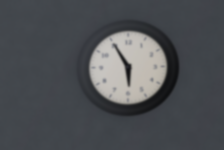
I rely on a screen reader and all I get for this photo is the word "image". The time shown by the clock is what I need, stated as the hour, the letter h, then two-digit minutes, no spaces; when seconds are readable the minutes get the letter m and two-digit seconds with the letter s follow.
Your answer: 5h55
